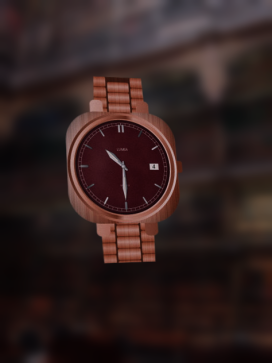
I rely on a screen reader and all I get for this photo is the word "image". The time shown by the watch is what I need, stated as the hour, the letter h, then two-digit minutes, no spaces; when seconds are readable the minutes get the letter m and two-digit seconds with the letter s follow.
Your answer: 10h30
